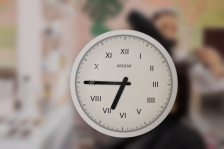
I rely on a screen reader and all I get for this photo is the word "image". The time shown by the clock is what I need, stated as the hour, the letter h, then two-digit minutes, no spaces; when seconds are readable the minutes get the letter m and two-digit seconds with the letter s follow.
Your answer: 6h45
